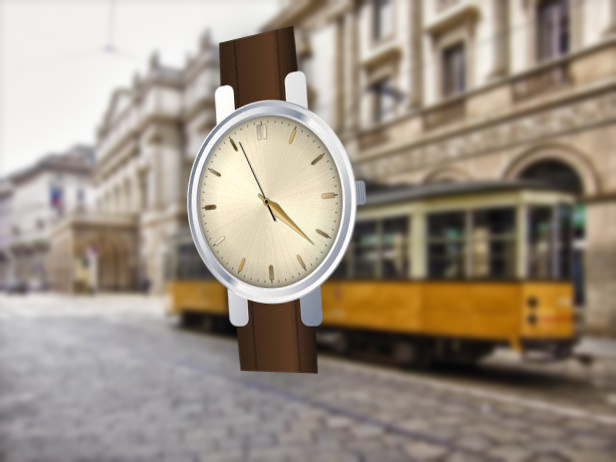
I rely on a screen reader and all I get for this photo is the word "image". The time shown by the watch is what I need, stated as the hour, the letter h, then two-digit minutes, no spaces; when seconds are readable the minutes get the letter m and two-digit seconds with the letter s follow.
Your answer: 4h21m56s
